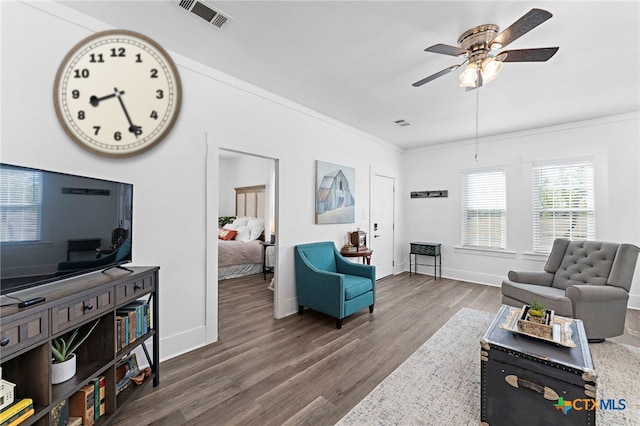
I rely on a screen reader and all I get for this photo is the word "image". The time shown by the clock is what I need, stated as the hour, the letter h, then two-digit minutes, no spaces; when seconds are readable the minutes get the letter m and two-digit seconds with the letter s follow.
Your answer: 8h26
